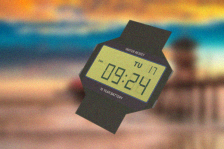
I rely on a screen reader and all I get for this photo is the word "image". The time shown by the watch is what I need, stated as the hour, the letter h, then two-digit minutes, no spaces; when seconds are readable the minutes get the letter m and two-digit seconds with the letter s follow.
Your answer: 9h24
